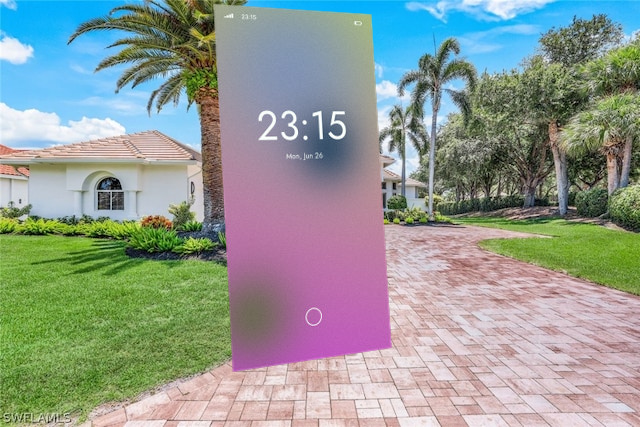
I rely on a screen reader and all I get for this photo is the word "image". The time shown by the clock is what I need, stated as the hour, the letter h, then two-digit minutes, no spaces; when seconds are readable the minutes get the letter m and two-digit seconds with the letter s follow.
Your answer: 23h15
